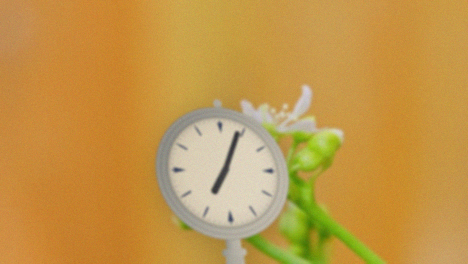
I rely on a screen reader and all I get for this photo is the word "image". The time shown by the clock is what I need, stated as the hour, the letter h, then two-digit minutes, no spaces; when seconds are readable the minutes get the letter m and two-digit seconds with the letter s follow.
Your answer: 7h04
